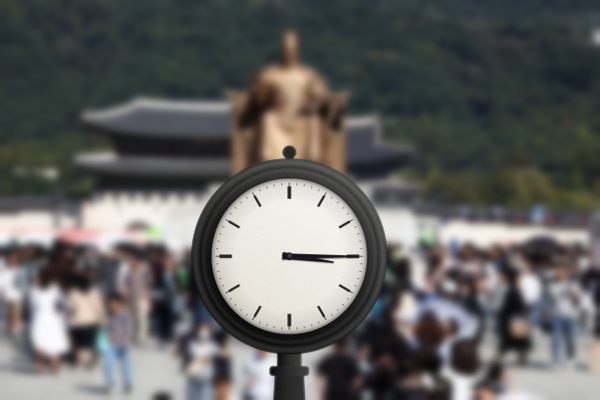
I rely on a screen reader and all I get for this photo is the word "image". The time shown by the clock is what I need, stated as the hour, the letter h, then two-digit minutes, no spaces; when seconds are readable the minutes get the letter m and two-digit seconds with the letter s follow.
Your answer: 3h15
